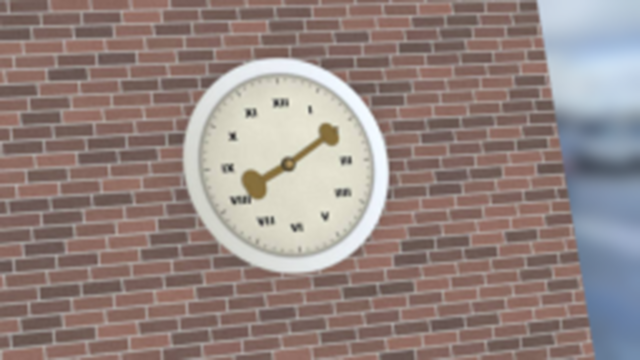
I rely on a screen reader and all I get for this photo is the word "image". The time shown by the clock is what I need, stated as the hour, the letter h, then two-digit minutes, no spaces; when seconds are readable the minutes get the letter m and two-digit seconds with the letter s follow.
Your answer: 8h10
